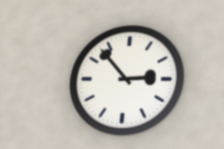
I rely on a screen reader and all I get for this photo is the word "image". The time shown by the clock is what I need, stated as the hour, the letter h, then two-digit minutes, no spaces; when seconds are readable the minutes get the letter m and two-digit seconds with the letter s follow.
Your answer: 2h53
